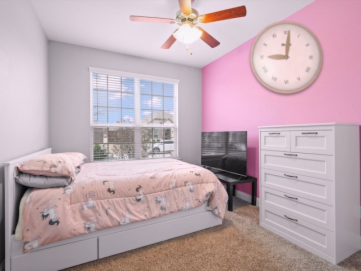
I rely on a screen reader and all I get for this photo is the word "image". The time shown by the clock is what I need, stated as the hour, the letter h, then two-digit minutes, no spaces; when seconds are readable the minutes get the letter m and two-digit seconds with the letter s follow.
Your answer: 9h01
